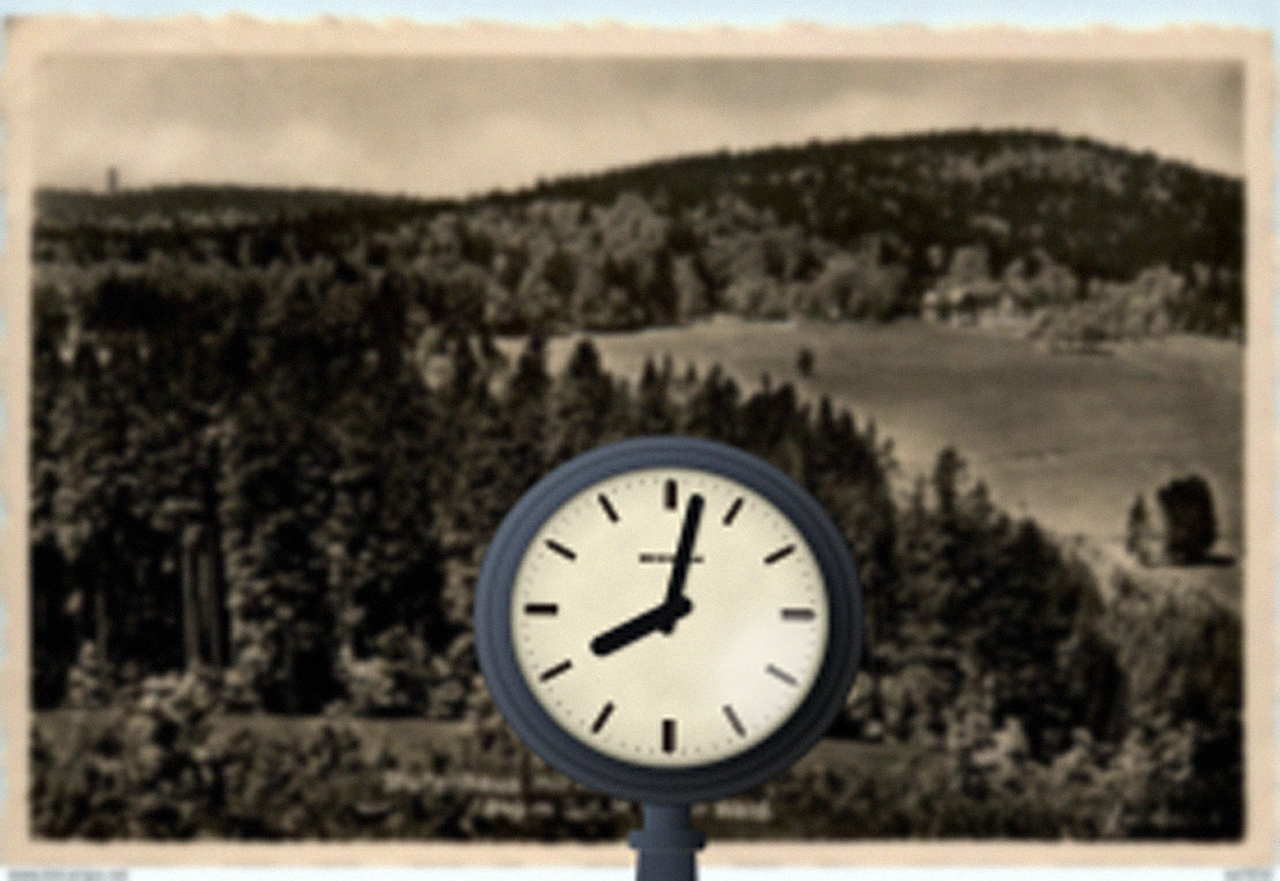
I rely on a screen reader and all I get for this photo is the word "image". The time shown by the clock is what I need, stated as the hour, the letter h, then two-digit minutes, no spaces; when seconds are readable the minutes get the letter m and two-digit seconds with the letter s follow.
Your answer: 8h02
